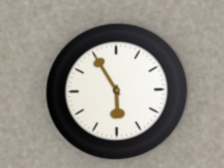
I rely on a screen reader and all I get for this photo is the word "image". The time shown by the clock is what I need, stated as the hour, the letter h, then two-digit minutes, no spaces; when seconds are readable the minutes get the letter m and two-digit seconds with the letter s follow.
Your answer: 5h55
